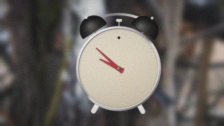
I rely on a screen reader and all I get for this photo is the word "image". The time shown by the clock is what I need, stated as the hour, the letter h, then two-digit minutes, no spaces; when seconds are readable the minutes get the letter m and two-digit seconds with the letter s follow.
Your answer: 9h52
